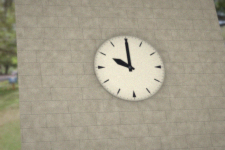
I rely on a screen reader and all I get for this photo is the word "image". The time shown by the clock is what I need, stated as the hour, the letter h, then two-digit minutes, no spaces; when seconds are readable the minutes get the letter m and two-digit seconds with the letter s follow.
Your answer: 10h00
